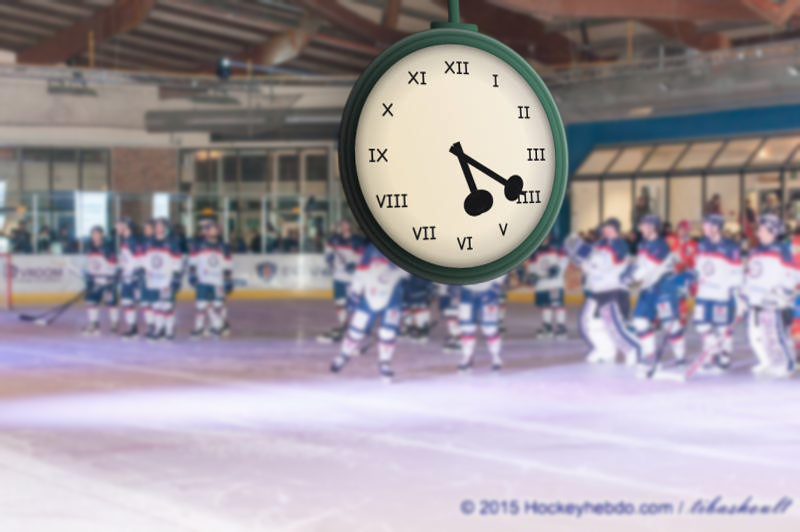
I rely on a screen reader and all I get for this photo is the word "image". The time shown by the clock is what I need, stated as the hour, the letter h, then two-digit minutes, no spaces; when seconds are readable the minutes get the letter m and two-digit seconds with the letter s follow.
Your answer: 5h20
